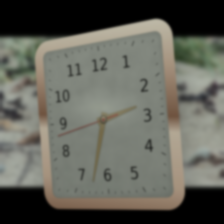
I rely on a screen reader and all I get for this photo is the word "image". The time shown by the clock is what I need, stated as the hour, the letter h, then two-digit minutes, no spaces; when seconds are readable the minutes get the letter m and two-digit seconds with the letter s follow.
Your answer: 2h32m43s
